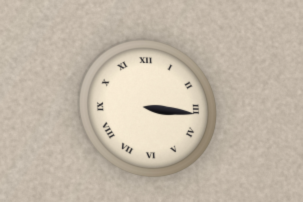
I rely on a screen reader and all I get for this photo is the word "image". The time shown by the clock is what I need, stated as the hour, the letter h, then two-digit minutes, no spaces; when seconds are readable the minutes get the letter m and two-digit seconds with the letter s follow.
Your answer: 3h16
